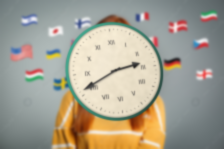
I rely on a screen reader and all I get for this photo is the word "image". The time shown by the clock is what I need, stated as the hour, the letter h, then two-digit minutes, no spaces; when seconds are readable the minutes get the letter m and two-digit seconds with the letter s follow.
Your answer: 2h41
